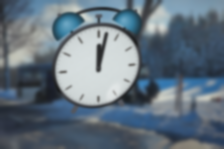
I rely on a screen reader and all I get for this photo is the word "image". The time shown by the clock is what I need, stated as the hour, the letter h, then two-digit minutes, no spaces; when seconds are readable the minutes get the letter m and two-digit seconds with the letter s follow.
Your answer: 12h02
